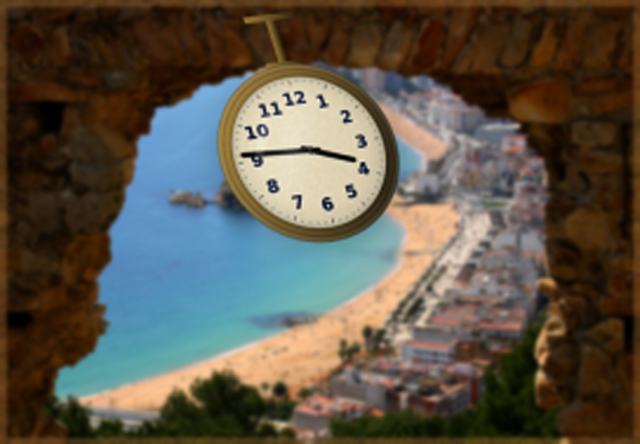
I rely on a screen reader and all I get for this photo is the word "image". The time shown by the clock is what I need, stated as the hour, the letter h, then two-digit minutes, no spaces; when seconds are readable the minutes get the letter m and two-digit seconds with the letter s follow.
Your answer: 3h46
